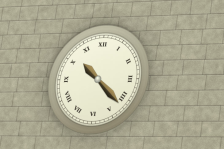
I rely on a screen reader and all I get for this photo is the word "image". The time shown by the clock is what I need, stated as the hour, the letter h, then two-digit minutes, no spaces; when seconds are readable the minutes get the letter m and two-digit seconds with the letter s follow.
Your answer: 10h22
